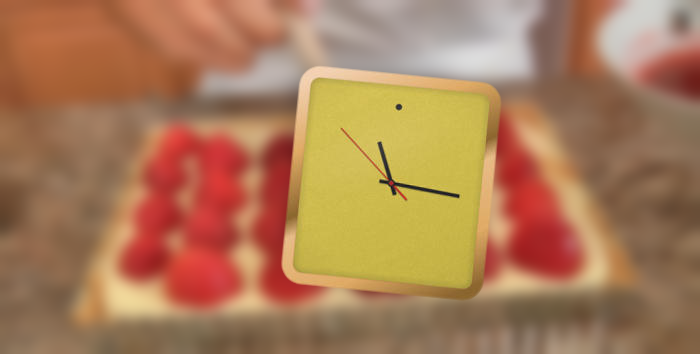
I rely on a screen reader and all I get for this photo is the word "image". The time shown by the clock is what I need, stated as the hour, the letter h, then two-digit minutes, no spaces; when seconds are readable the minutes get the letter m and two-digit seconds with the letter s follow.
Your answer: 11h15m52s
